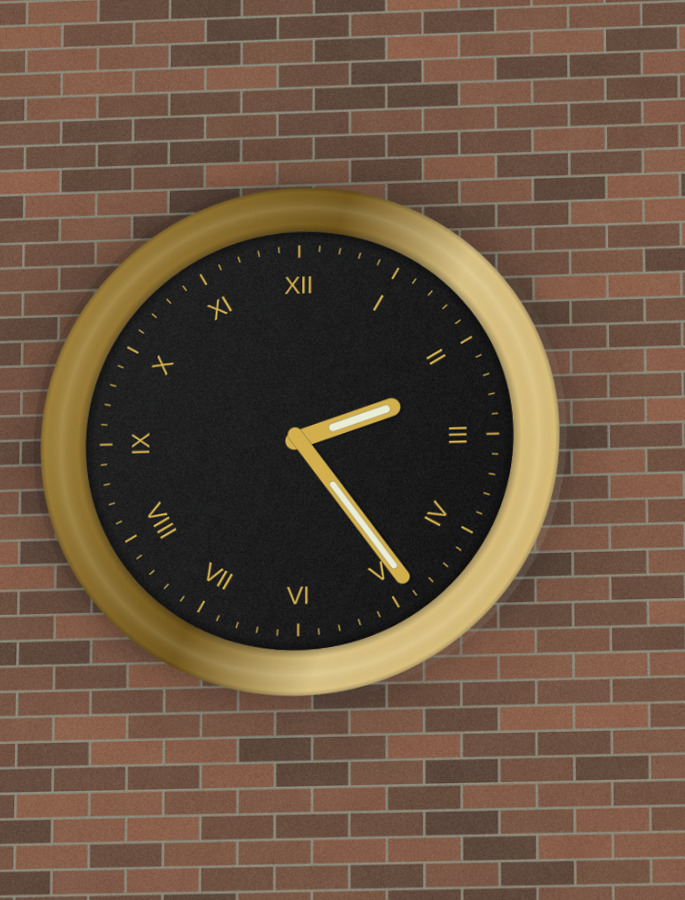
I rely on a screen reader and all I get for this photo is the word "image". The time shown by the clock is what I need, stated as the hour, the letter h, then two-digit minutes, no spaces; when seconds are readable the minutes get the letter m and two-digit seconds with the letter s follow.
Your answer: 2h24
